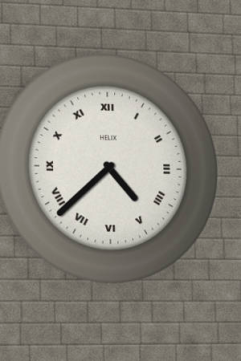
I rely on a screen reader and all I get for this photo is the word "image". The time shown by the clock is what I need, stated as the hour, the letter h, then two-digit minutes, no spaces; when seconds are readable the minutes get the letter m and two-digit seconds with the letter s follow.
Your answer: 4h38
